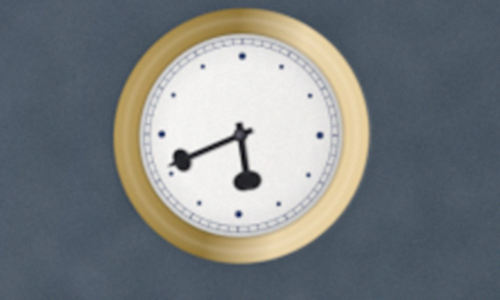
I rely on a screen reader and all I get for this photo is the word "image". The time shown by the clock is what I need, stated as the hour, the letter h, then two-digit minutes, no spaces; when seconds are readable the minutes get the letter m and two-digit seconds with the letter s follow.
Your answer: 5h41
